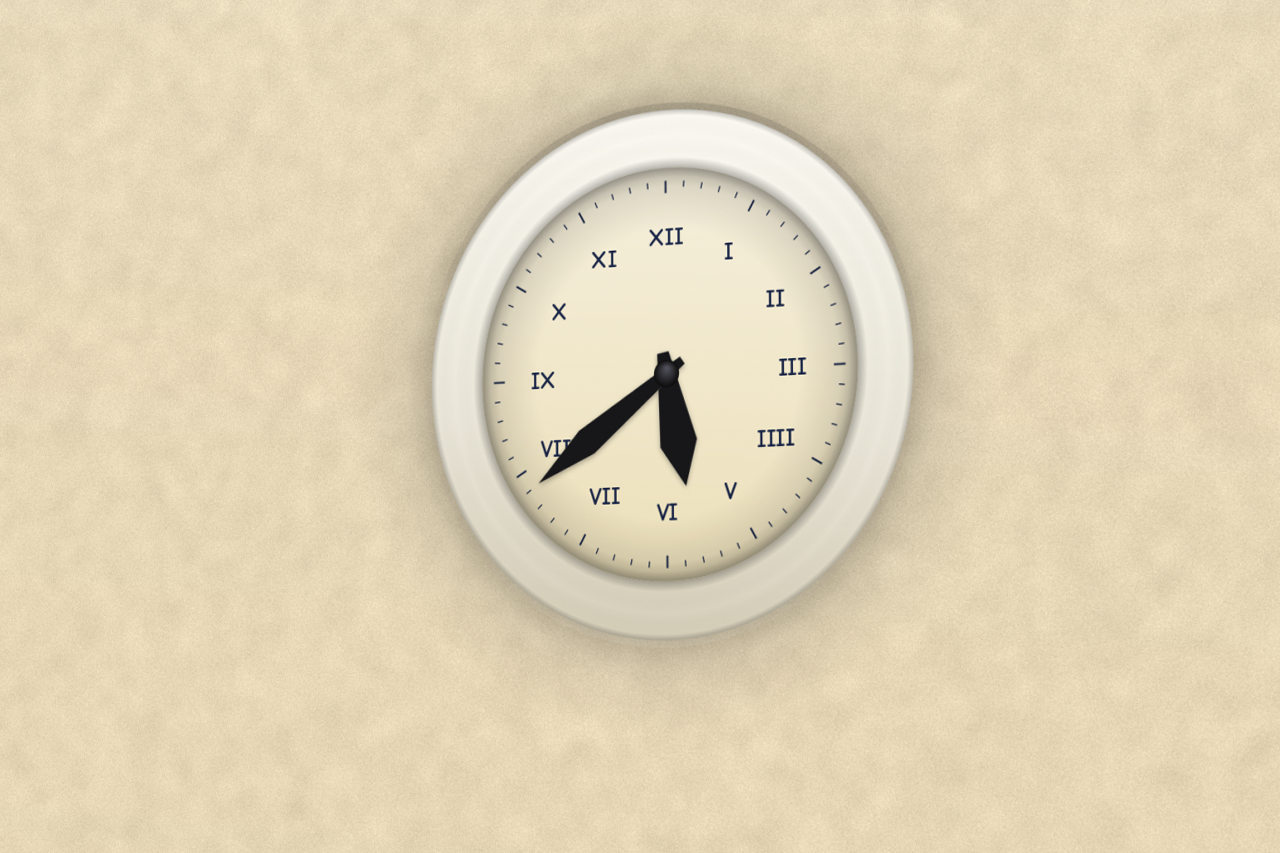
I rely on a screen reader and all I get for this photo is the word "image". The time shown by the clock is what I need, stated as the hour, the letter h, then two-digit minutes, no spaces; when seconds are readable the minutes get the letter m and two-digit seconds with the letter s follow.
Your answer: 5h39
